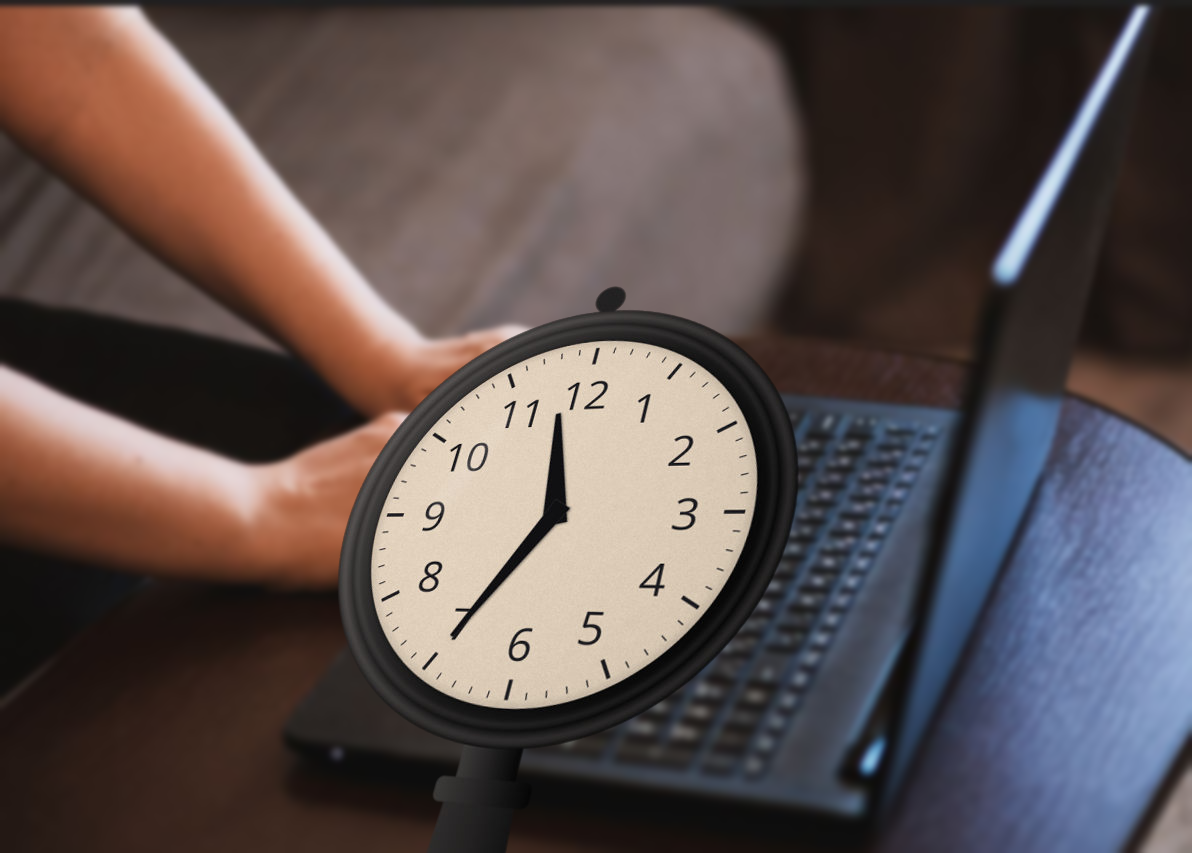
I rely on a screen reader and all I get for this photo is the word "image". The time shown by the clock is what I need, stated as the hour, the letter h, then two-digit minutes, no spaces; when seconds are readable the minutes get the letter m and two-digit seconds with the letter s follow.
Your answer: 11h35
